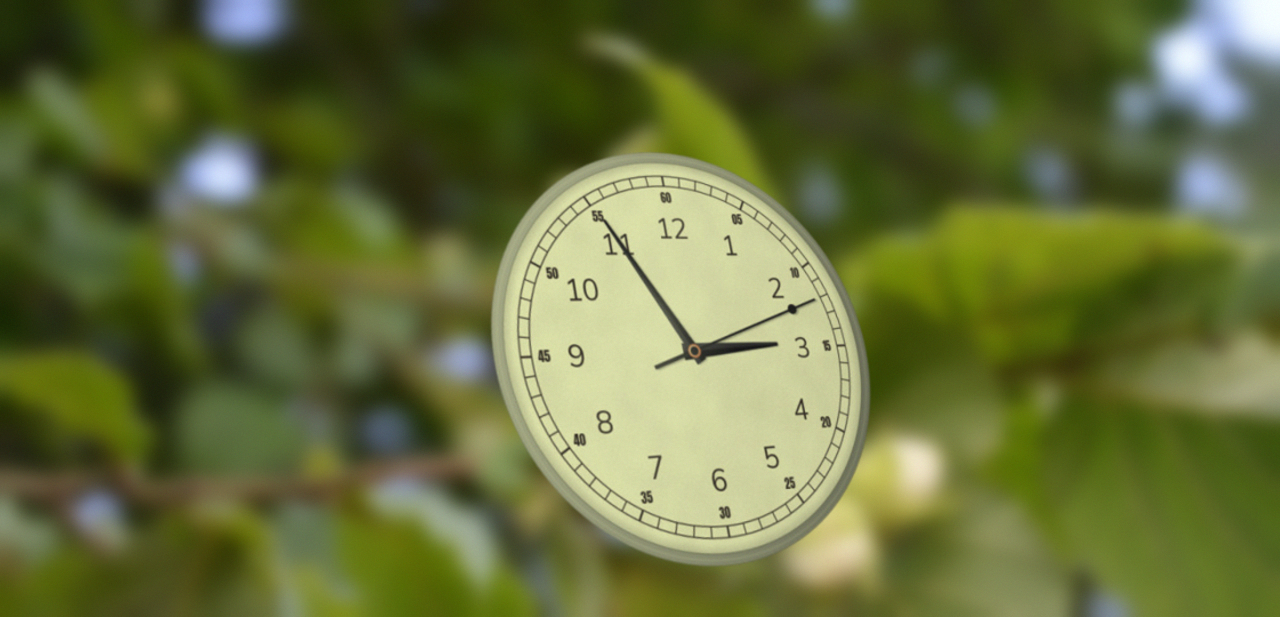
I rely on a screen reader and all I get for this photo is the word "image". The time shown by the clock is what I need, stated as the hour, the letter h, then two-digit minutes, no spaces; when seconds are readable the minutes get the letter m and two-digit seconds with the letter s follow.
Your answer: 2h55m12s
